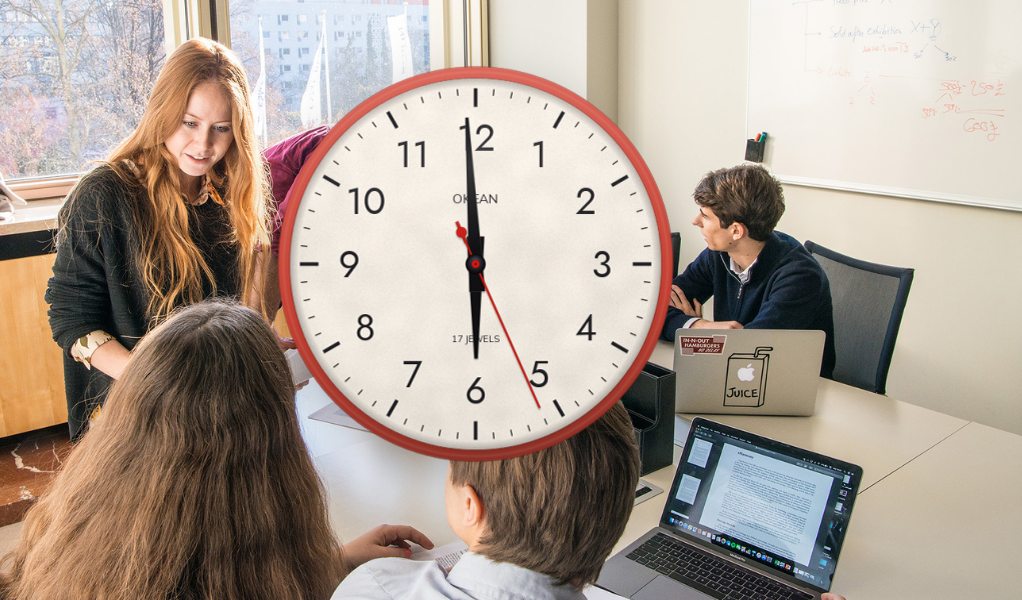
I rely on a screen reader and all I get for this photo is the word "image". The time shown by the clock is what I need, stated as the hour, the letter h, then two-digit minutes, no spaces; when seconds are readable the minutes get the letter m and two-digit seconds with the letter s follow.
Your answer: 5h59m26s
